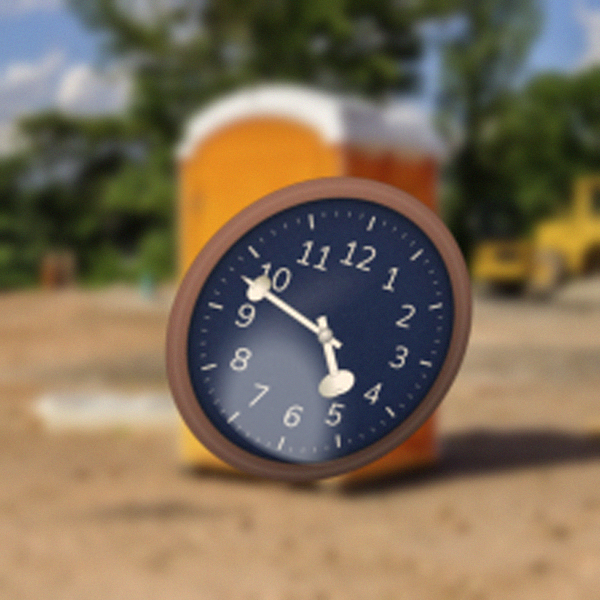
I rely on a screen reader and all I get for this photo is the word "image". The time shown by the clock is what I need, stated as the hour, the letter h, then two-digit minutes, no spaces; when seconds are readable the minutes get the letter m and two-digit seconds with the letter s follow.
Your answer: 4h48
